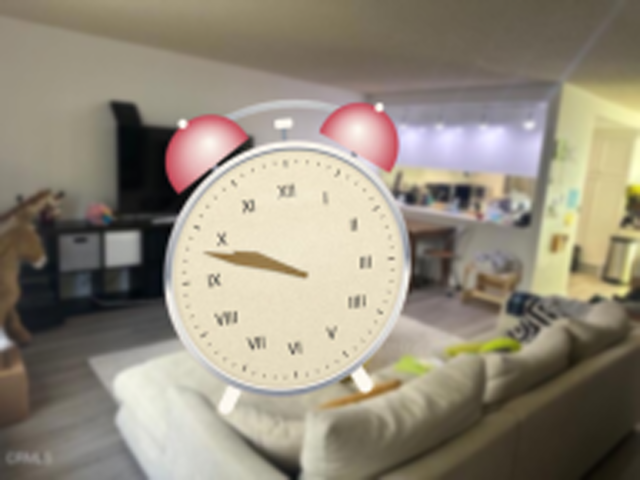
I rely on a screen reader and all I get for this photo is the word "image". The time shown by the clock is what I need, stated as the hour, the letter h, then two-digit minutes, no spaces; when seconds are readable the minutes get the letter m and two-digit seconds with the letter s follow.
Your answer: 9h48
